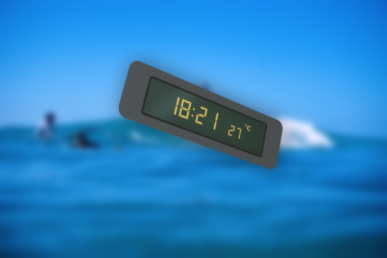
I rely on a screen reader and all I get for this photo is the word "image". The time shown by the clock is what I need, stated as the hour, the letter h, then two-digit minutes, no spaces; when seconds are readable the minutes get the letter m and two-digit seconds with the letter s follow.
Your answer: 18h21
